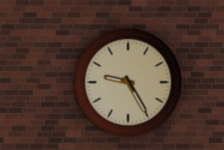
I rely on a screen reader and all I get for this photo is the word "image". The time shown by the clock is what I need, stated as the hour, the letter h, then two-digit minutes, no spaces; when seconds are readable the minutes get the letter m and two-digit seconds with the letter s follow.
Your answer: 9h25
